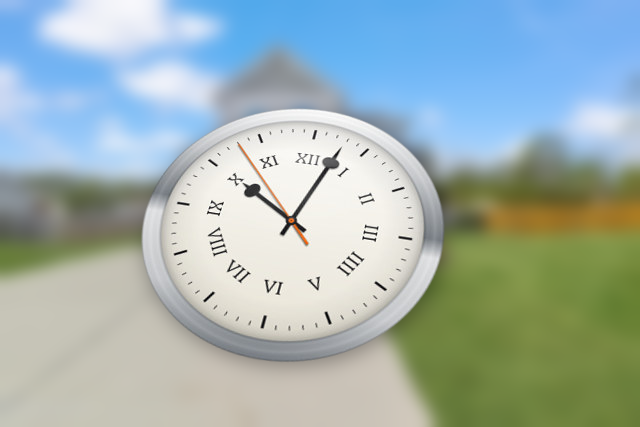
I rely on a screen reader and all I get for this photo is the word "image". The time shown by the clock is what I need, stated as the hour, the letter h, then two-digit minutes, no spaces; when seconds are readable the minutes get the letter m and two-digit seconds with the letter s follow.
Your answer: 10h02m53s
